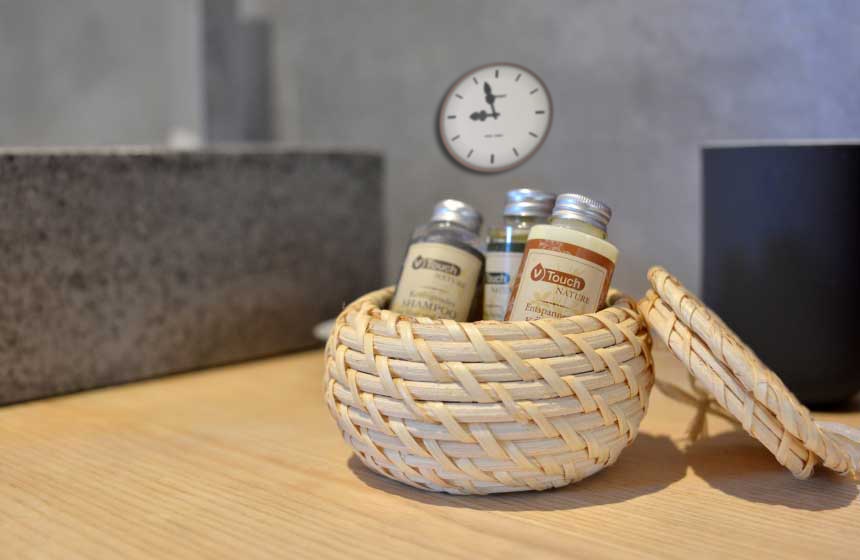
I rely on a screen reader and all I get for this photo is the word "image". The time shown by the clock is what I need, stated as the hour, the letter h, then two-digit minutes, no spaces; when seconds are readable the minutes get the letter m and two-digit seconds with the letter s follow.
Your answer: 8h57
